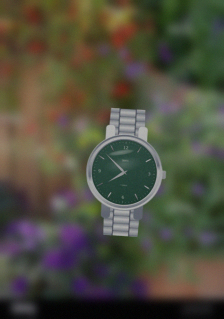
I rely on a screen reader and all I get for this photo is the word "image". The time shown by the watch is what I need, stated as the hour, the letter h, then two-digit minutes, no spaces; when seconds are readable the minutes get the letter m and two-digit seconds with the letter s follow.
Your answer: 7h52
